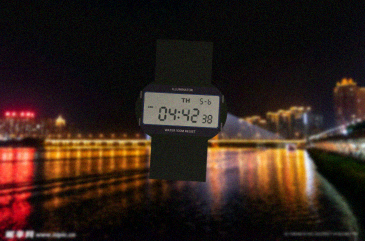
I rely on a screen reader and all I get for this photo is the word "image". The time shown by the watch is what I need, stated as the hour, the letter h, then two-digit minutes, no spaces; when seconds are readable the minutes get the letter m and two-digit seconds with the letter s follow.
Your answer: 4h42m38s
